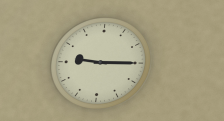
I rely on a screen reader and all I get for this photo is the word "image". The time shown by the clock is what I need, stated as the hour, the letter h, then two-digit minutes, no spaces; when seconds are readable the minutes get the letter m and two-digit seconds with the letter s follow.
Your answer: 9h15
